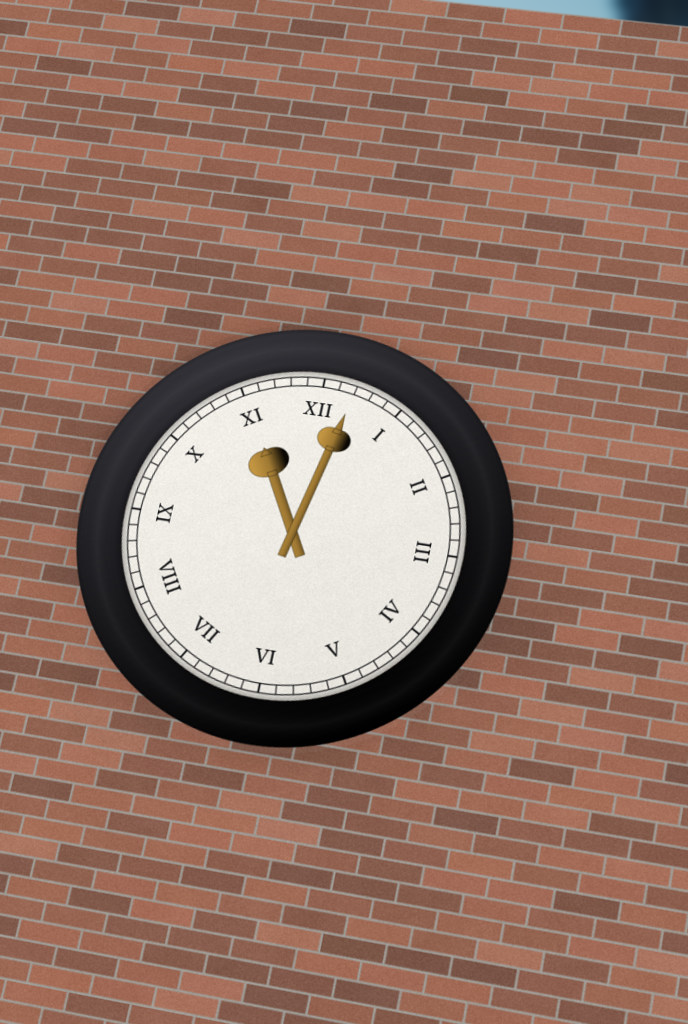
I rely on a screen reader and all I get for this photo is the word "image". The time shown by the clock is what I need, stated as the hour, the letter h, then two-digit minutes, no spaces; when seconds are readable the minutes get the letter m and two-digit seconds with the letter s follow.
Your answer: 11h02
